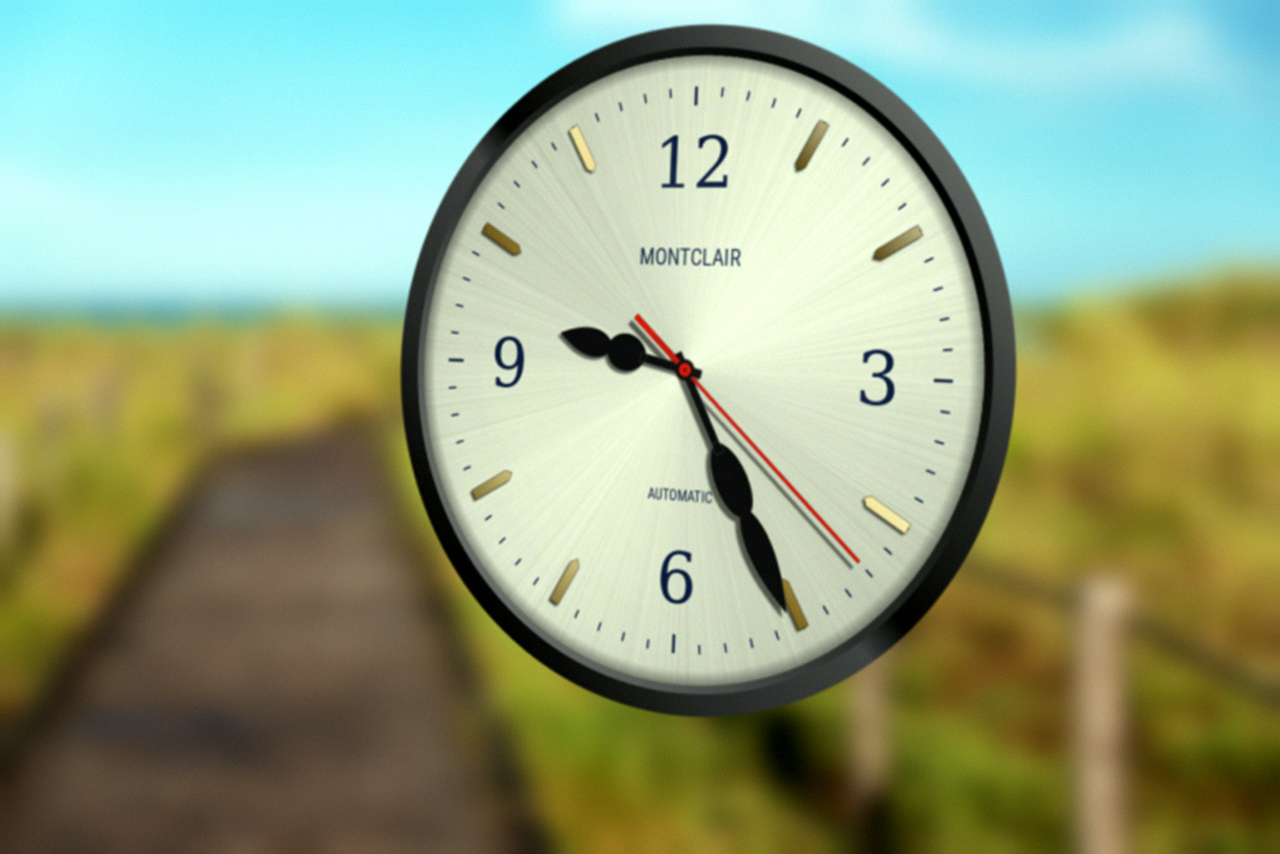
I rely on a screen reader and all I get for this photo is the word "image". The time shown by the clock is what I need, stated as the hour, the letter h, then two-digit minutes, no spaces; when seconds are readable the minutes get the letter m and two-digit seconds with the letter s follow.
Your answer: 9h25m22s
